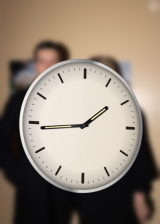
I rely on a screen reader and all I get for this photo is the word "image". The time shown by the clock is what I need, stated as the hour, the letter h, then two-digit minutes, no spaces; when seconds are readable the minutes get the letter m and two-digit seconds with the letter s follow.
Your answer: 1h44
